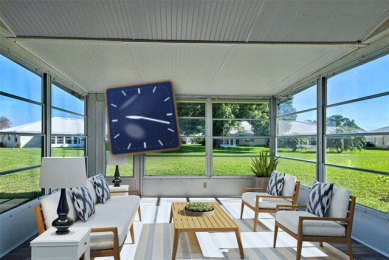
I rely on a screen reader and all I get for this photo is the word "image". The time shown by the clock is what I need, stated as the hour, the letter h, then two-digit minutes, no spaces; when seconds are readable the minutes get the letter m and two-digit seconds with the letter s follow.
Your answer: 9h18
